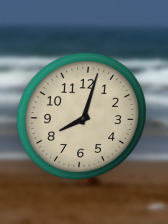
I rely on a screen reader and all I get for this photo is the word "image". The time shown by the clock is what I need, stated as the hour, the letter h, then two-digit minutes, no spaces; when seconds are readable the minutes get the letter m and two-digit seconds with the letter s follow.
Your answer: 8h02
